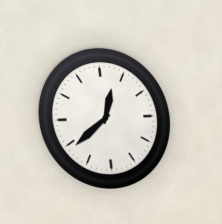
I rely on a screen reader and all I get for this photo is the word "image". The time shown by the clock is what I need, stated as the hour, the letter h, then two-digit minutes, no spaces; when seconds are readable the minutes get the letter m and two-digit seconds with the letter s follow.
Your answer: 12h39
